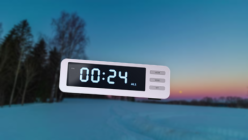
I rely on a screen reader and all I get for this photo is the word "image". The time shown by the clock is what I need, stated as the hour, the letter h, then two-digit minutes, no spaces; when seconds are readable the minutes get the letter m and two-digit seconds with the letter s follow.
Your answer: 0h24
